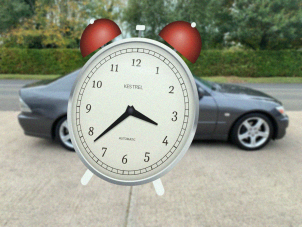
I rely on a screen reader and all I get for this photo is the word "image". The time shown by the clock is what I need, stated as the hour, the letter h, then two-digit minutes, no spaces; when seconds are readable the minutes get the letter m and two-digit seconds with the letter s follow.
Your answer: 3h38
